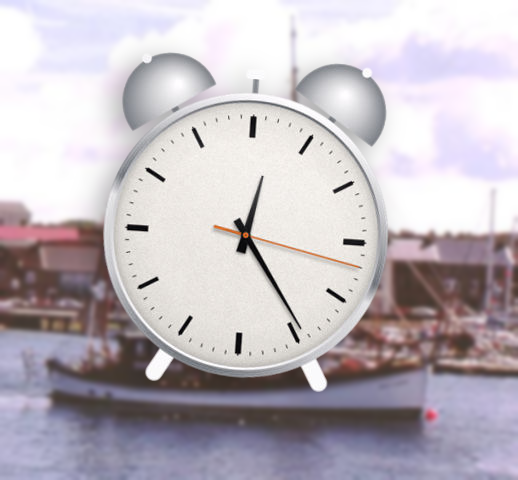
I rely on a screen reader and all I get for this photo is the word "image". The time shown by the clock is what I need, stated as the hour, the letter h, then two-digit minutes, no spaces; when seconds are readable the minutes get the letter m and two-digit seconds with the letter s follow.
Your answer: 12h24m17s
